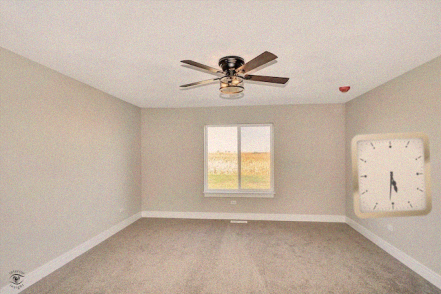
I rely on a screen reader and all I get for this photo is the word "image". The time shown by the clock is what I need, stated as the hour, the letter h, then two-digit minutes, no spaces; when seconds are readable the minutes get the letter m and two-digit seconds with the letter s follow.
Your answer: 5h31
